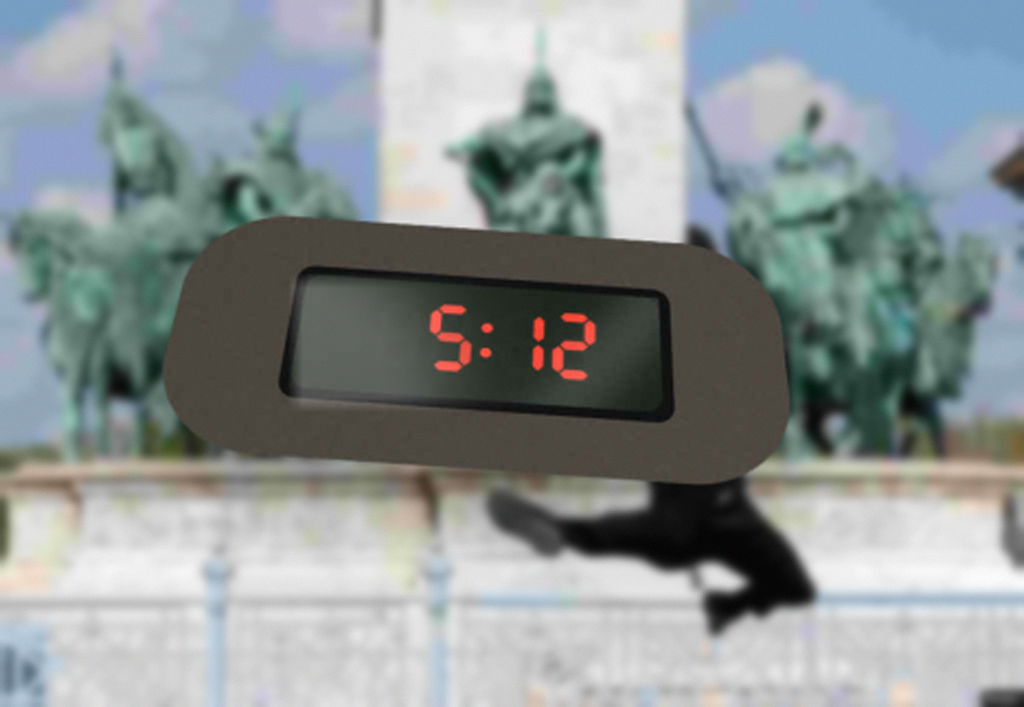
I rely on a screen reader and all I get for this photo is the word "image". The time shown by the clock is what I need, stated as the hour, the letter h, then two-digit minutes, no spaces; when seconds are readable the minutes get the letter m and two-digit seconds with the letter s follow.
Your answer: 5h12
